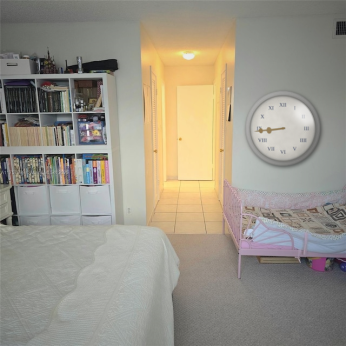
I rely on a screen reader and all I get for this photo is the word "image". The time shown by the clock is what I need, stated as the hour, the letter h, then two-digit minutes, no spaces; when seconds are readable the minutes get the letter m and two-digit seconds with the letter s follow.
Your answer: 8h44
